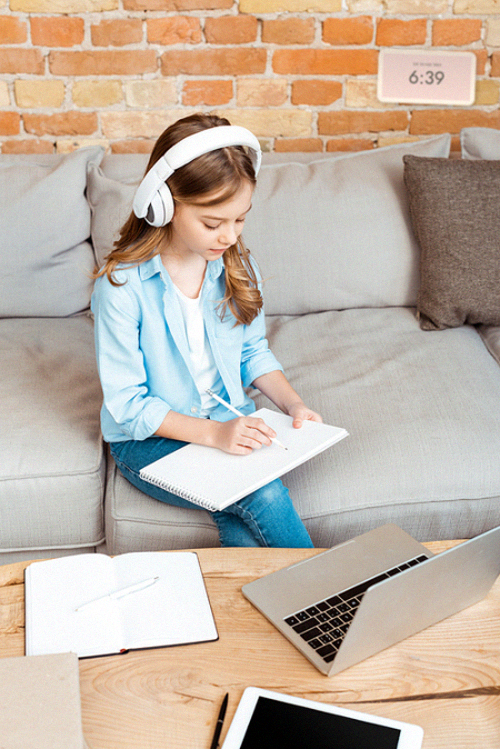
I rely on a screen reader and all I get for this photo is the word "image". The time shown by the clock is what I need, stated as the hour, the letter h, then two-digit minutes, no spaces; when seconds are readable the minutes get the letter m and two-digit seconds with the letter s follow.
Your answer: 6h39
